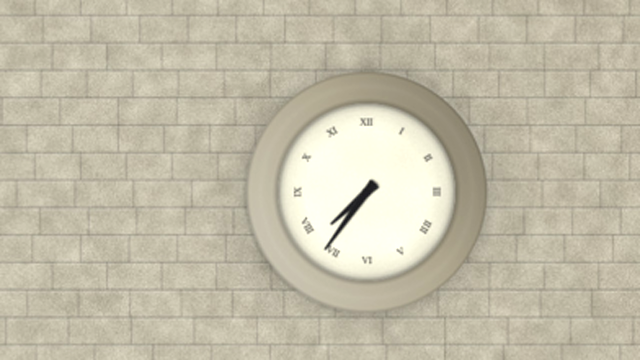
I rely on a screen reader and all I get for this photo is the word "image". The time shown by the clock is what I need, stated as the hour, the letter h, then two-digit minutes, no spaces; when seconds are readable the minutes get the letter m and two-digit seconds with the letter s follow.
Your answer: 7h36
